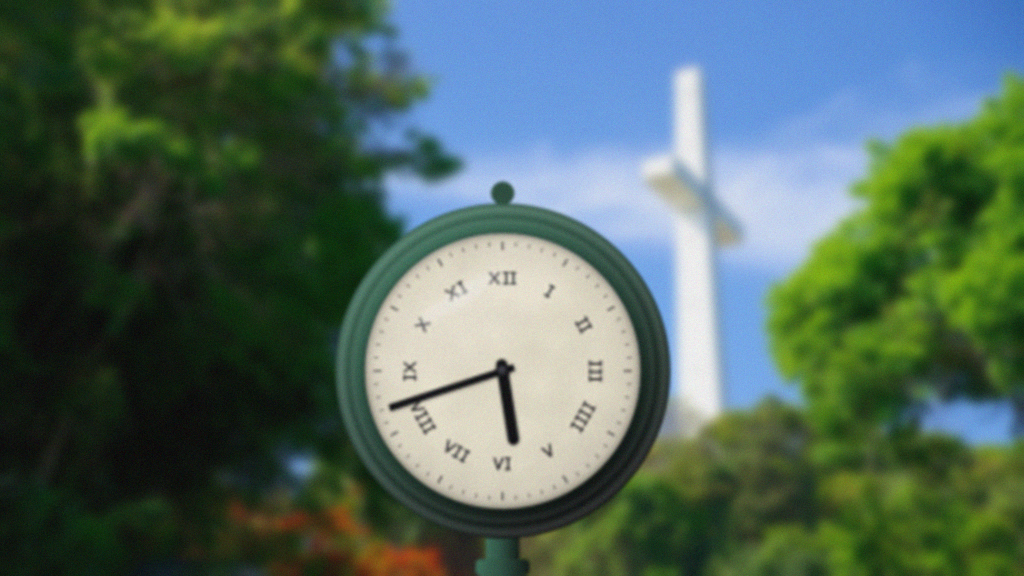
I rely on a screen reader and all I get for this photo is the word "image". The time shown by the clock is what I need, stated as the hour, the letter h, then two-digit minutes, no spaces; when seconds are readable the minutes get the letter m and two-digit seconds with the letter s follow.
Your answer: 5h42
